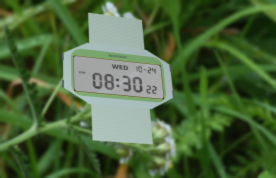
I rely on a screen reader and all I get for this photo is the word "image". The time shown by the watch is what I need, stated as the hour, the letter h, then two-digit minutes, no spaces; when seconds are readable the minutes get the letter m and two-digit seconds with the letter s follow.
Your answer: 8h30
